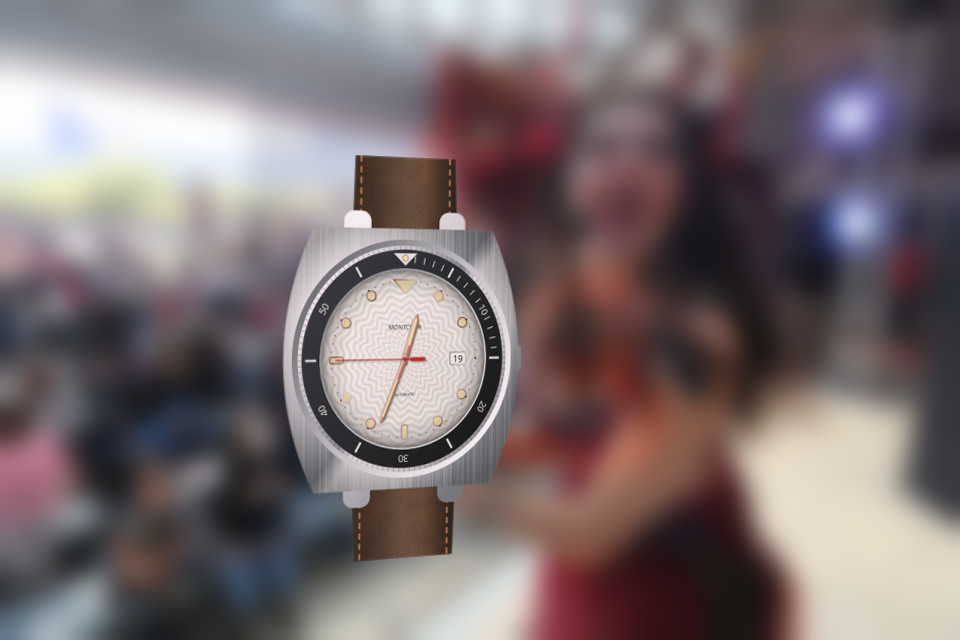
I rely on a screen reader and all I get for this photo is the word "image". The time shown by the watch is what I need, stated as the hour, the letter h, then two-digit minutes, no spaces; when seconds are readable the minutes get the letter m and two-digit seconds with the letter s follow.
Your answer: 12h33m45s
